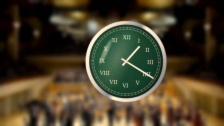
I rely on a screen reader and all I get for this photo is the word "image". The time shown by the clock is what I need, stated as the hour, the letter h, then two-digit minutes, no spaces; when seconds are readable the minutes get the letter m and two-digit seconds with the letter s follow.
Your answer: 1h20
